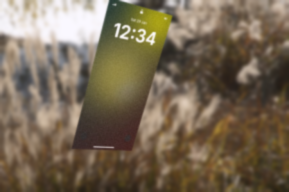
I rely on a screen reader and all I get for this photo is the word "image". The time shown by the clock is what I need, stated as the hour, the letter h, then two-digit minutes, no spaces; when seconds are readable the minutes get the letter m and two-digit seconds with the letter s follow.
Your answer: 12h34
